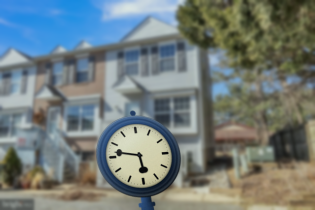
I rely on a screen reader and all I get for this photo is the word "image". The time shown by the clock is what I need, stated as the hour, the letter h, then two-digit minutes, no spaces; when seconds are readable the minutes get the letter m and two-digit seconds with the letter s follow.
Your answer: 5h47
